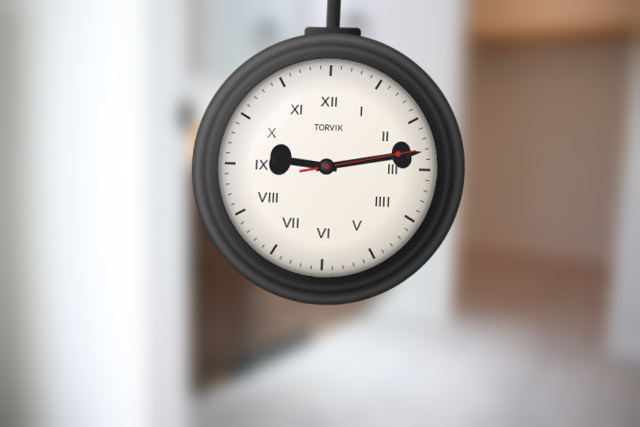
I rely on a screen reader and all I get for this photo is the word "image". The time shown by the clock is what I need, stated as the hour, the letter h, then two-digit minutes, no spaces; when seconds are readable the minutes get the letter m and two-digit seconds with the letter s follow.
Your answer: 9h13m13s
